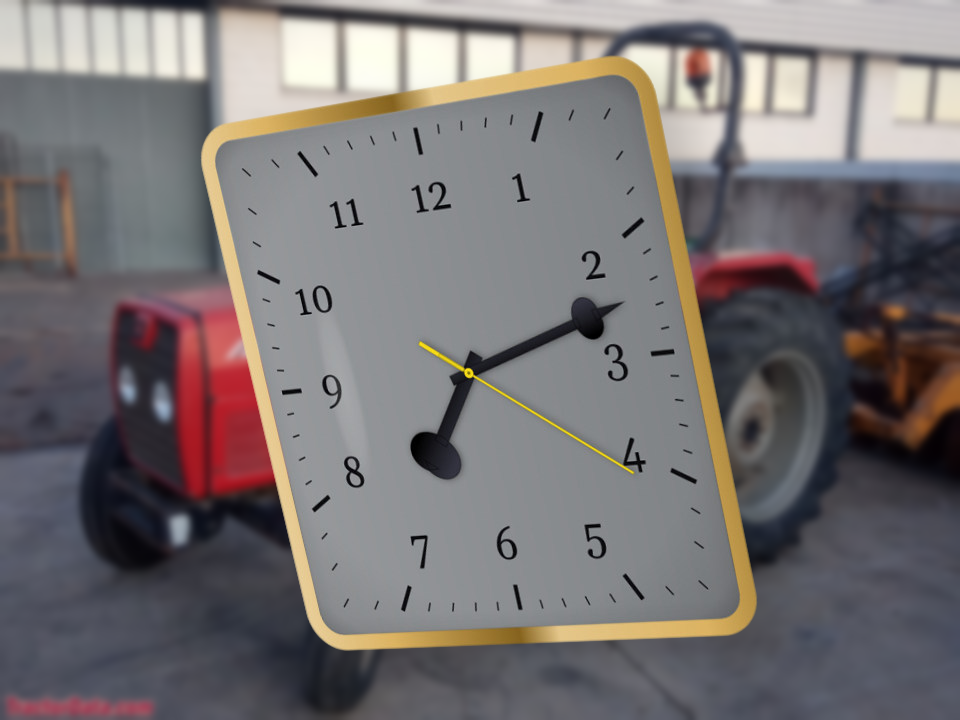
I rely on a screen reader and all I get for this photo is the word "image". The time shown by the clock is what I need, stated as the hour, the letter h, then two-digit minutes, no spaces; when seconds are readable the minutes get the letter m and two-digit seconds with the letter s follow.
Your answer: 7h12m21s
